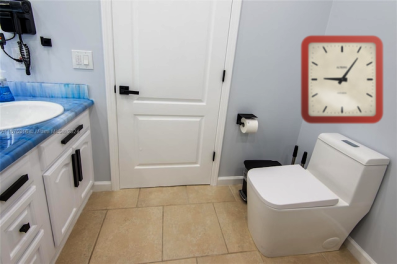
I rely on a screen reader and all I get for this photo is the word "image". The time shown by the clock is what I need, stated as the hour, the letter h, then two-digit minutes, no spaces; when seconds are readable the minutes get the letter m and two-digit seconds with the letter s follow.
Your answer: 9h06
